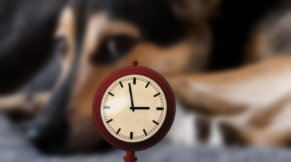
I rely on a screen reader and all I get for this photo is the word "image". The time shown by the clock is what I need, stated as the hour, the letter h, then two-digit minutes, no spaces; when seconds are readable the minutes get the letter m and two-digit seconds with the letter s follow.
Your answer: 2h58
